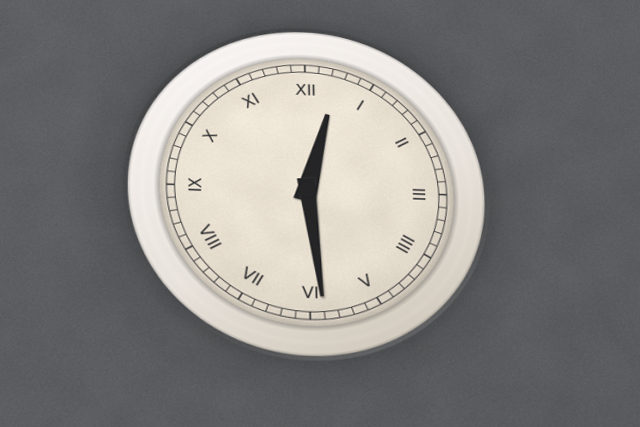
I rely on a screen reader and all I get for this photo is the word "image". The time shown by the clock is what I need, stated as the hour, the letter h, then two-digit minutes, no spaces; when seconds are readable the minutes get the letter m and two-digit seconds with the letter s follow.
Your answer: 12h29
